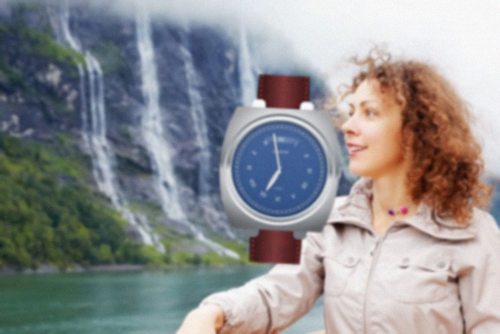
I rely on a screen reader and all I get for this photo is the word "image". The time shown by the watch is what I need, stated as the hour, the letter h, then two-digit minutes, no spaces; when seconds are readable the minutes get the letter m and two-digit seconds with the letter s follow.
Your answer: 6h58
